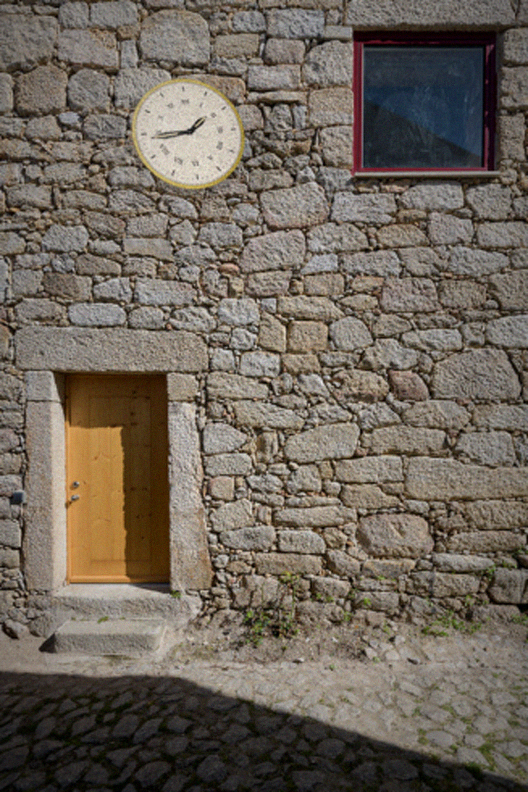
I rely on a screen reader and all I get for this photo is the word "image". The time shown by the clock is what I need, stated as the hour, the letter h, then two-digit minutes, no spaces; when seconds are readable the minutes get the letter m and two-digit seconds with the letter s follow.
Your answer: 1h44
